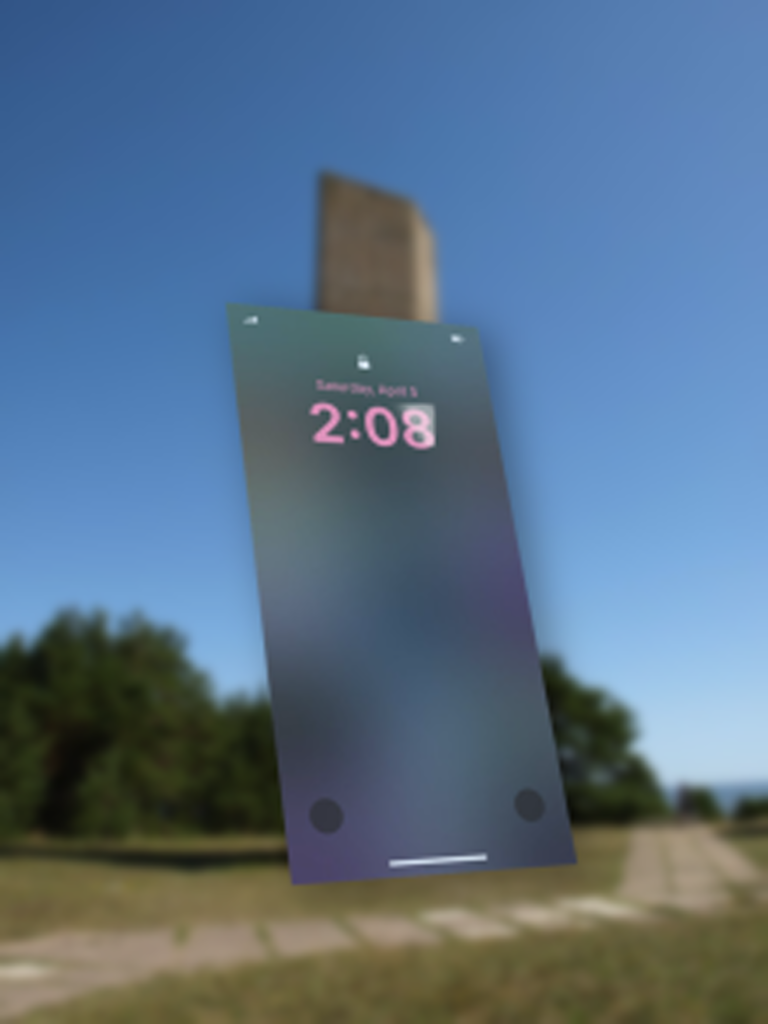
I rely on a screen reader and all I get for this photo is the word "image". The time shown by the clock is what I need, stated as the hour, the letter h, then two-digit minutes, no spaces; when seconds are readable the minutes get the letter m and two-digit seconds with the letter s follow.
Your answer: 2h08
